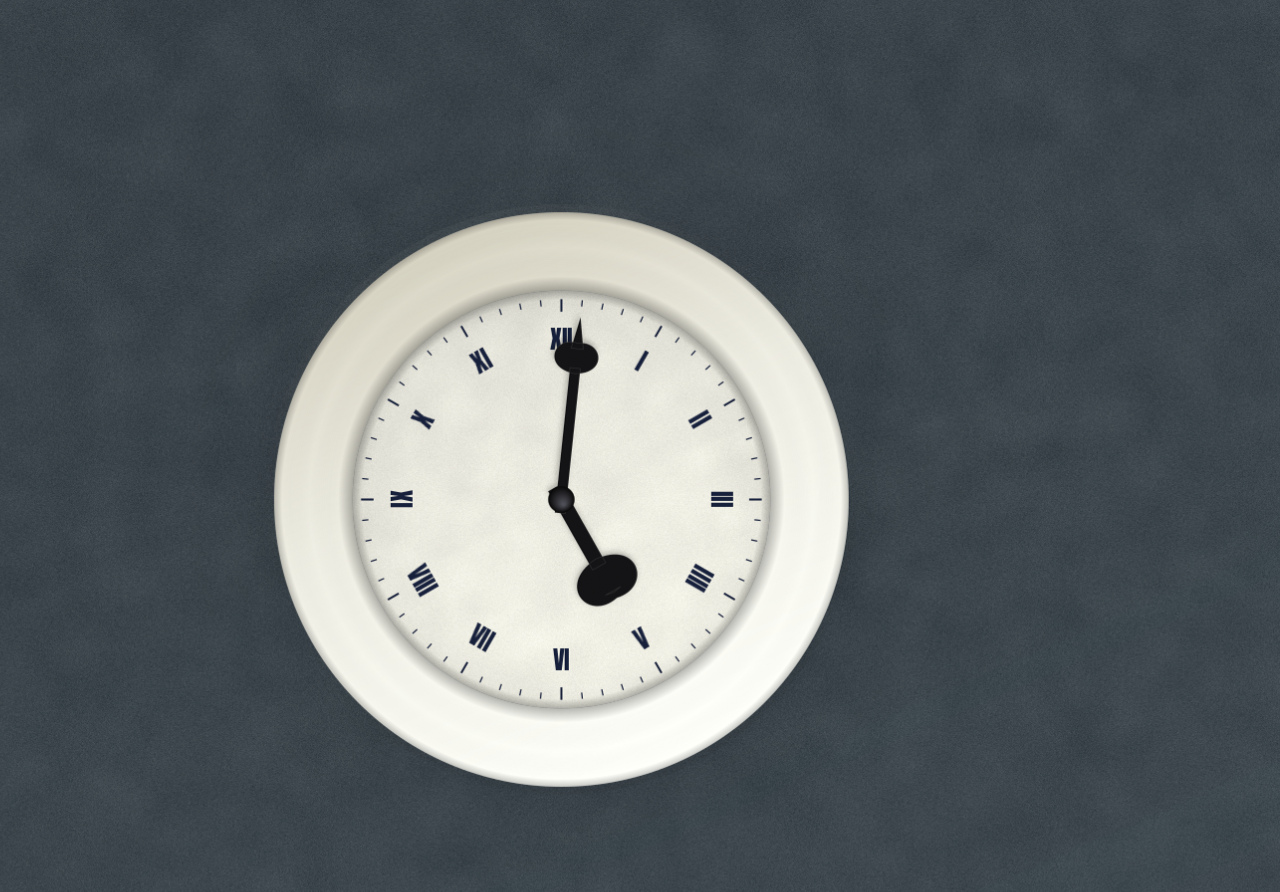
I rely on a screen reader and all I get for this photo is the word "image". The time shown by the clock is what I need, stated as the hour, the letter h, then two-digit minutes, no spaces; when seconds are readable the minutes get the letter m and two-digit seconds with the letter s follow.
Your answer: 5h01
